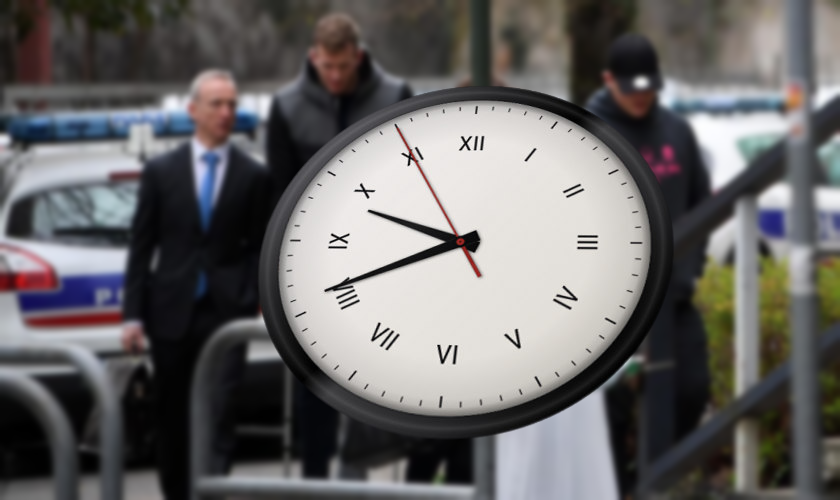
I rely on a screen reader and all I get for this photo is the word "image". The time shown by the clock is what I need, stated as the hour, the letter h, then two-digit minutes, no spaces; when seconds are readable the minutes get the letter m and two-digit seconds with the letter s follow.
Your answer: 9h40m55s
